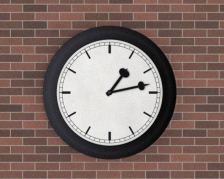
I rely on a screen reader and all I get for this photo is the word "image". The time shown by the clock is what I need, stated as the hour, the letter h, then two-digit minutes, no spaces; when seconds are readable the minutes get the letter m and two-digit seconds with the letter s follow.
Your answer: 1h13
